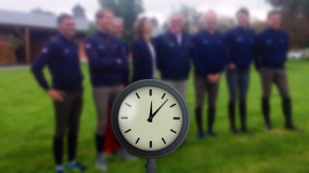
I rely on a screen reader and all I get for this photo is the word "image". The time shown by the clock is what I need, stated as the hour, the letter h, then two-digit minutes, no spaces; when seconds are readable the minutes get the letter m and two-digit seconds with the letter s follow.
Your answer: 12h07
